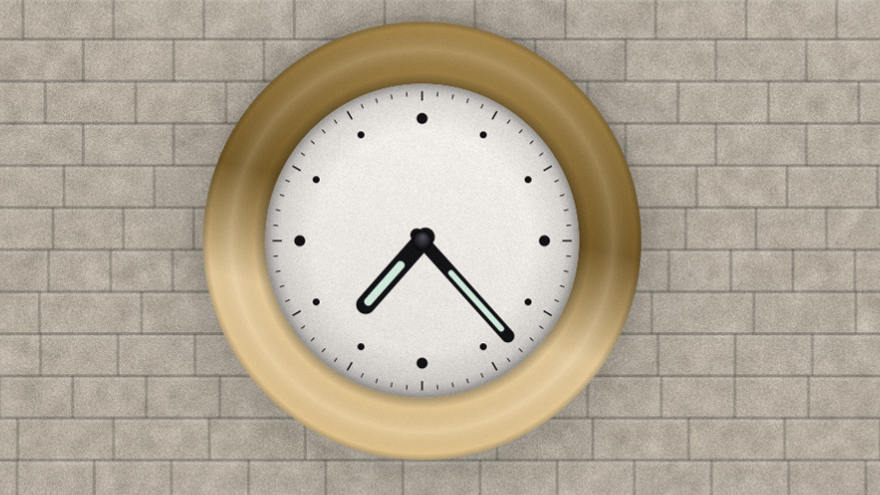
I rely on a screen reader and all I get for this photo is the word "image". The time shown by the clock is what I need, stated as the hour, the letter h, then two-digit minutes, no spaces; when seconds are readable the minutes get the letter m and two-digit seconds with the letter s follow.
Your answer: 7h23
